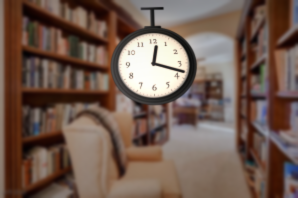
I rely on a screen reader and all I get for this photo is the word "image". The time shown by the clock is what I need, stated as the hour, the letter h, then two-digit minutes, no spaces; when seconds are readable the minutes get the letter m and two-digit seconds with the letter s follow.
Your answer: 12h18
